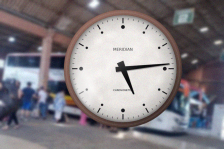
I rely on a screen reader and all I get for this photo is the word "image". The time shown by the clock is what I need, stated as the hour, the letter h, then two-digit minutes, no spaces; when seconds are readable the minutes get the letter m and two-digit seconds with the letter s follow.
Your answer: 5h14
